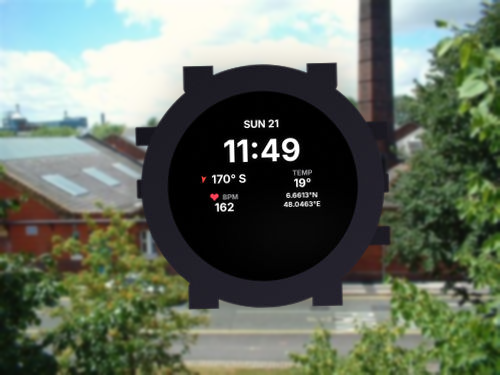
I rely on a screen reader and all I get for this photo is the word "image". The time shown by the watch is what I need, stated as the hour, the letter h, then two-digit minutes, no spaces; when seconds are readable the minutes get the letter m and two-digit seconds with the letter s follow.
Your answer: 11h49
